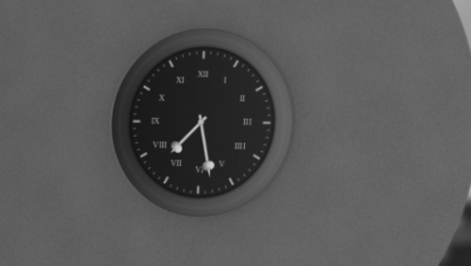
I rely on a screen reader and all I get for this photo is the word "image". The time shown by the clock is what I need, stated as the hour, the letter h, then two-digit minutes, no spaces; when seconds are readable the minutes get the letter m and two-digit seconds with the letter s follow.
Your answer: 7h28
